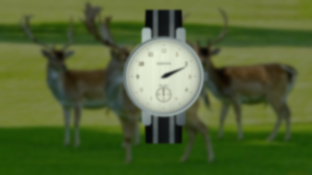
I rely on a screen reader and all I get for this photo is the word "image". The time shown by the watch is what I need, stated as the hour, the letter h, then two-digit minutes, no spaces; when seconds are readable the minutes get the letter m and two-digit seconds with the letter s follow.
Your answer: 2h11
